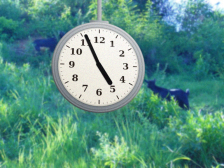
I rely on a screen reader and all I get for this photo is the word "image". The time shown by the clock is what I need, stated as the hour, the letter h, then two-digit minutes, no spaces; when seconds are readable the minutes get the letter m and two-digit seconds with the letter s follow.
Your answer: 4h56
